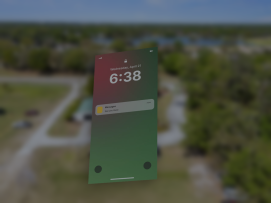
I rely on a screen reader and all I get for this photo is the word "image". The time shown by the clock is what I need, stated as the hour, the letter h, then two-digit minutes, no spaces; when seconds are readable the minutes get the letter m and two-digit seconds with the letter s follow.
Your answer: 6h38
